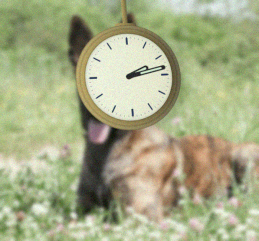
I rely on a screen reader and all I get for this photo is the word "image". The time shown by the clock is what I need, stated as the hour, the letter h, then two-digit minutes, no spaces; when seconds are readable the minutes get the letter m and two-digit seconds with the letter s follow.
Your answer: 2h13
